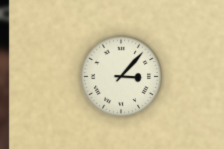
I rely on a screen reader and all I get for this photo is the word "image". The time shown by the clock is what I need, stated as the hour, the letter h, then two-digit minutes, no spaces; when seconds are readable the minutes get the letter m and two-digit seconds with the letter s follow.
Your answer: 3h07
